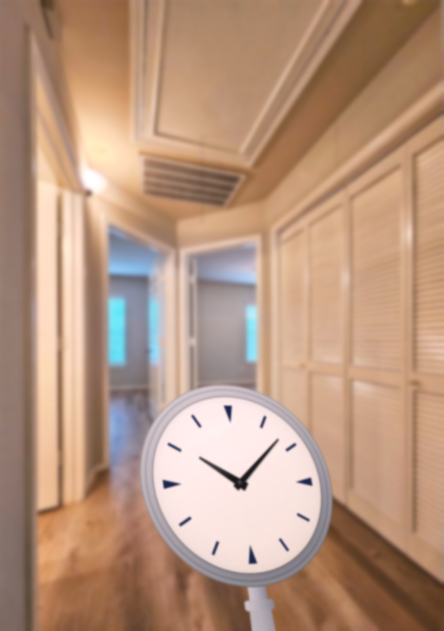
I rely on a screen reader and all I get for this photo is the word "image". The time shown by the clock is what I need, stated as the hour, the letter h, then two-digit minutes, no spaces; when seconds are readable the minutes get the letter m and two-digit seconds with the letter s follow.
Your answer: 10h08
